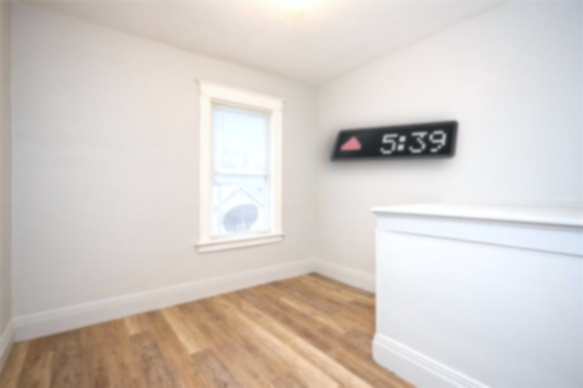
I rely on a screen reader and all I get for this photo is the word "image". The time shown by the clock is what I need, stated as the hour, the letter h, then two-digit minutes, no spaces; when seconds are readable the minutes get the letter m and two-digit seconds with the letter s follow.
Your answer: 5h39
